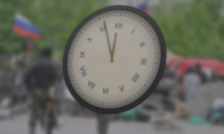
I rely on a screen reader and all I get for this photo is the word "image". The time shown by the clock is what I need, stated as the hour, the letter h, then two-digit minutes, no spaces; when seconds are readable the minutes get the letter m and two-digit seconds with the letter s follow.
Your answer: 11h56
